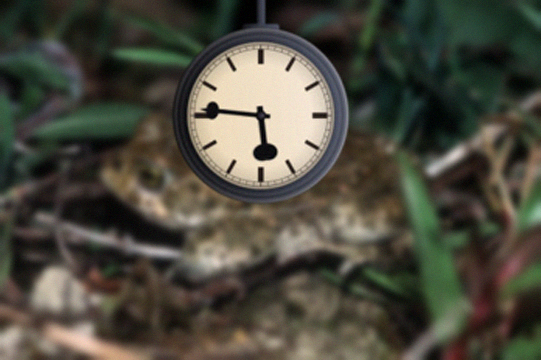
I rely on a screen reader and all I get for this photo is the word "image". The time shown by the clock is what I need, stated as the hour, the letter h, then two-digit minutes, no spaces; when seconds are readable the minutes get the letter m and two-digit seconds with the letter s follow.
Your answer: 5h46
